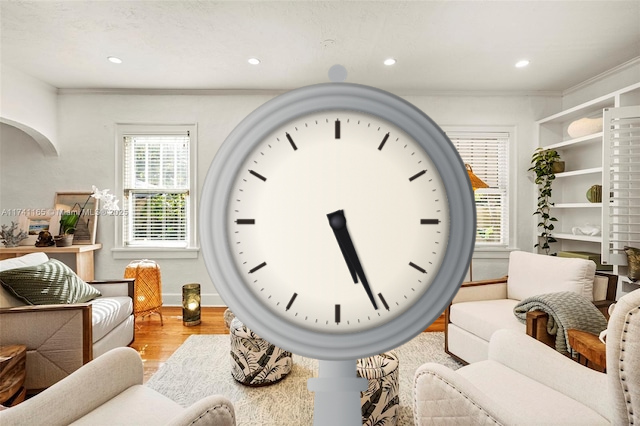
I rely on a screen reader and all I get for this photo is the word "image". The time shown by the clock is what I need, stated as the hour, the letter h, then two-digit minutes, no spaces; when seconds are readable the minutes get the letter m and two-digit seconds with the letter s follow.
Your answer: 5h26
